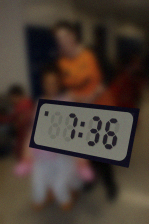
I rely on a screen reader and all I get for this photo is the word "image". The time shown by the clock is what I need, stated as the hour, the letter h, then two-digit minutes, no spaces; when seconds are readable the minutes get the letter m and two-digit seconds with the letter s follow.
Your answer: 7h36
